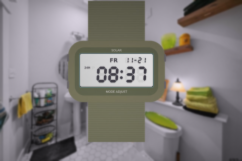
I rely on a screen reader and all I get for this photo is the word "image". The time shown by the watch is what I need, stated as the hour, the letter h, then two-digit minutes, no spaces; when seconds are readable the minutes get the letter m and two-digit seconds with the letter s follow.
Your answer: 8h37
